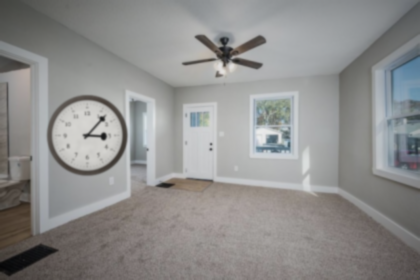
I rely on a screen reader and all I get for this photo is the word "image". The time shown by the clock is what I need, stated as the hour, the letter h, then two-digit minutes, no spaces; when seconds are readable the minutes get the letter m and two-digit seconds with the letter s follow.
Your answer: 3h07
